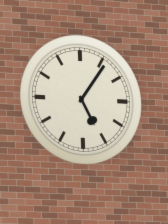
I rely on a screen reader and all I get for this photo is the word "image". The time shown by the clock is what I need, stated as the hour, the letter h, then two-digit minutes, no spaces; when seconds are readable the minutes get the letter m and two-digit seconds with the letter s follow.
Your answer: 5h06
